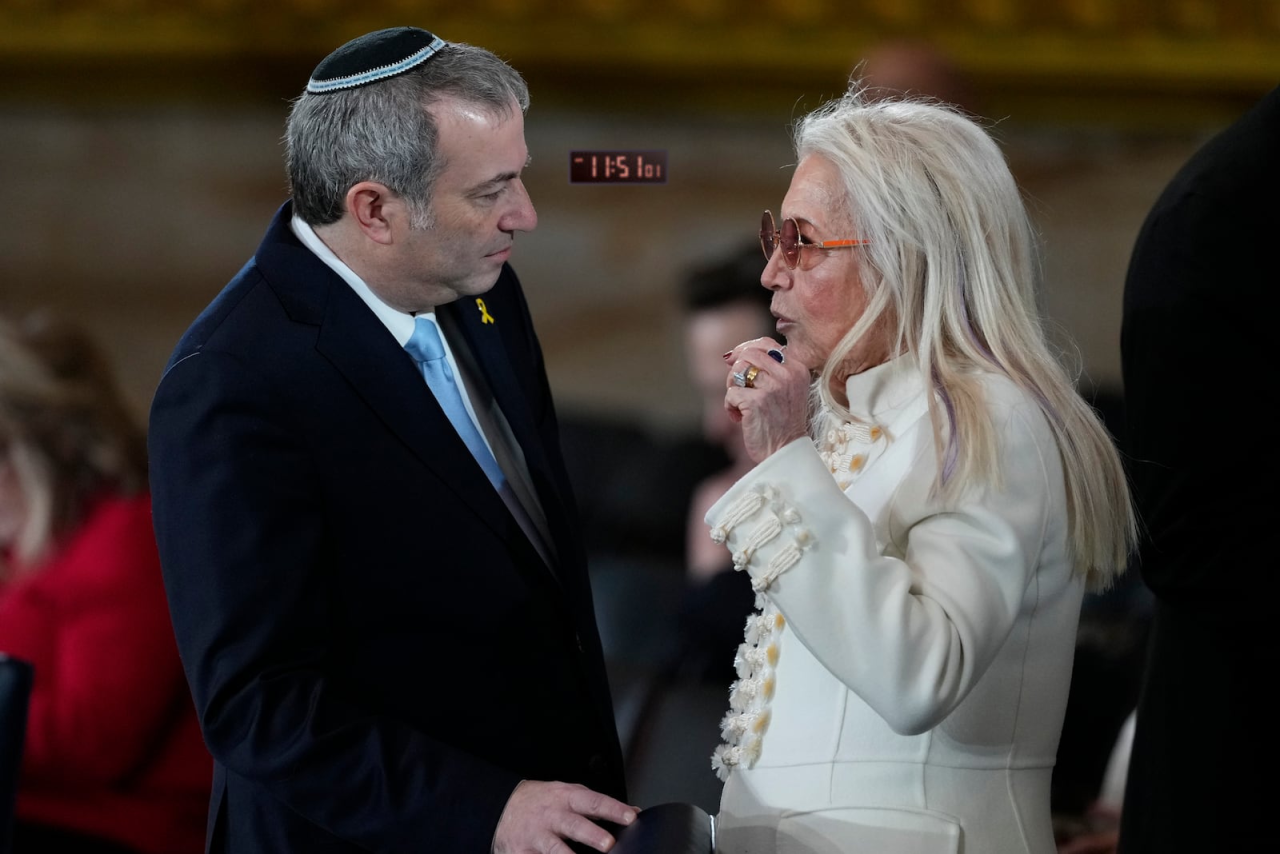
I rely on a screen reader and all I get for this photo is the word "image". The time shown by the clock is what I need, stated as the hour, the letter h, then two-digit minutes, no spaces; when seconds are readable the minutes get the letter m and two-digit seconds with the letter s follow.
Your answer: 11h51
